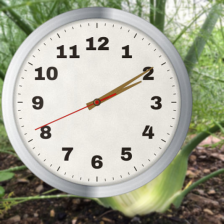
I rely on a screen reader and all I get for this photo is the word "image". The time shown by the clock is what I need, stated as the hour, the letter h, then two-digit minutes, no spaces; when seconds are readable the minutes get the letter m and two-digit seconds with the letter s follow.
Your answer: 2h09m41s
